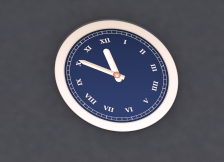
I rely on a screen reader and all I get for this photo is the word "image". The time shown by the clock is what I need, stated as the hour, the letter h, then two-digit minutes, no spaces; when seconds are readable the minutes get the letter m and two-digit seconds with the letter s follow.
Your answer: 11h51
